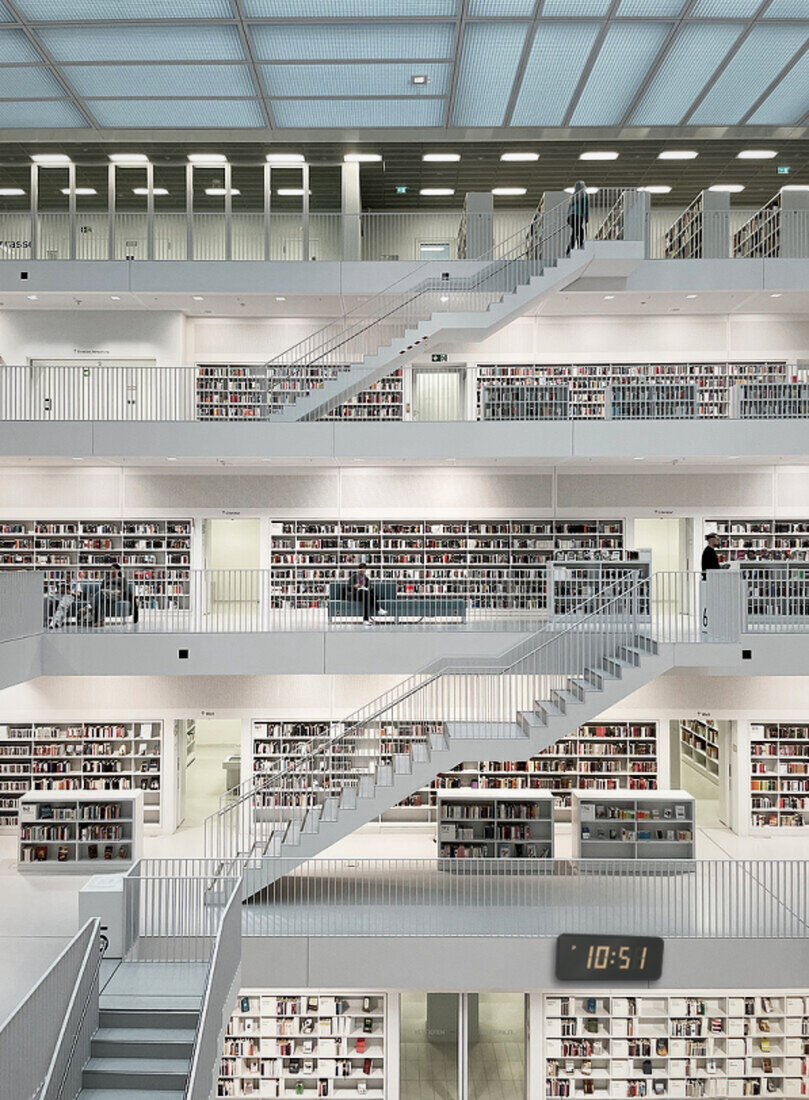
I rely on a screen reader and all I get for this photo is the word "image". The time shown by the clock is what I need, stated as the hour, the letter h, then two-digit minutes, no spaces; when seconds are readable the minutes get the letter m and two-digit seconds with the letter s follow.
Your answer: 10h51
